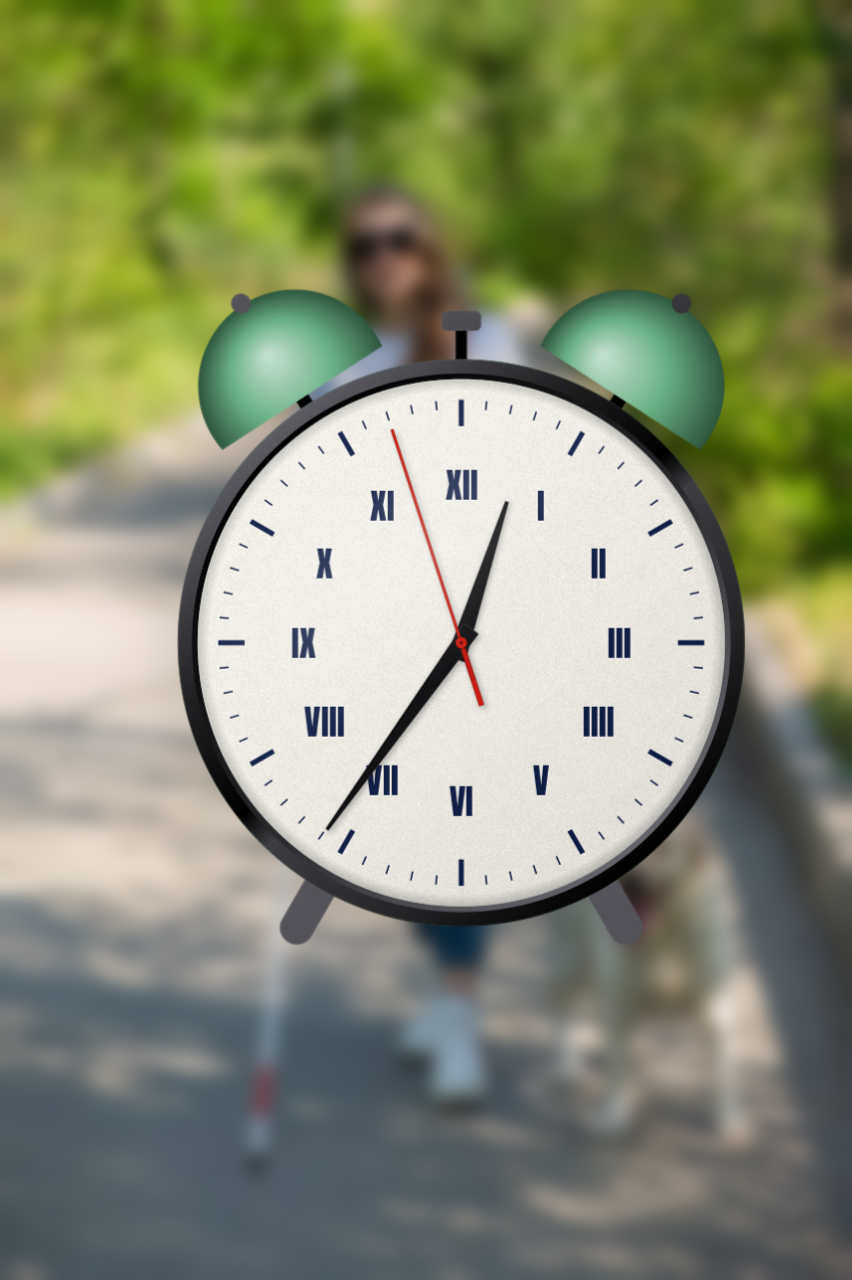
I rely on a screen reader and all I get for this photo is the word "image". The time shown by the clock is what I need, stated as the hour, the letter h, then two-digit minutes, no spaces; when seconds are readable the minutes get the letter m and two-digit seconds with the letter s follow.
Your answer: 12h35m57s
